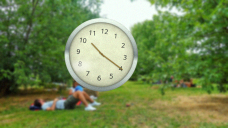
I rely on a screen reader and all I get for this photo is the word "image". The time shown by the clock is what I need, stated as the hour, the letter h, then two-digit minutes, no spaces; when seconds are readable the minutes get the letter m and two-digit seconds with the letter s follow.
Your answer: 10h20
